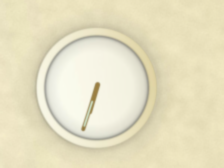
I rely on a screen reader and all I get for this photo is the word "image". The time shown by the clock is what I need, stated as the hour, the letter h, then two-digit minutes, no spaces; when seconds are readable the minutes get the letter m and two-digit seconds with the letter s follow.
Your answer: 6h33
